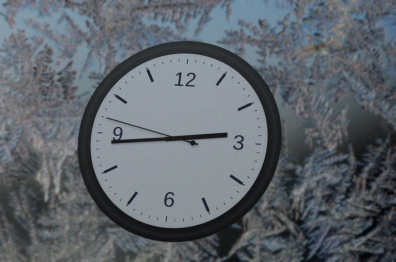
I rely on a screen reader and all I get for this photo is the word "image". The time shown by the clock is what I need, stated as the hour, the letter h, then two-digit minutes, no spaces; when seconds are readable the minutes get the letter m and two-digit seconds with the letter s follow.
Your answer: 2h43m47s
